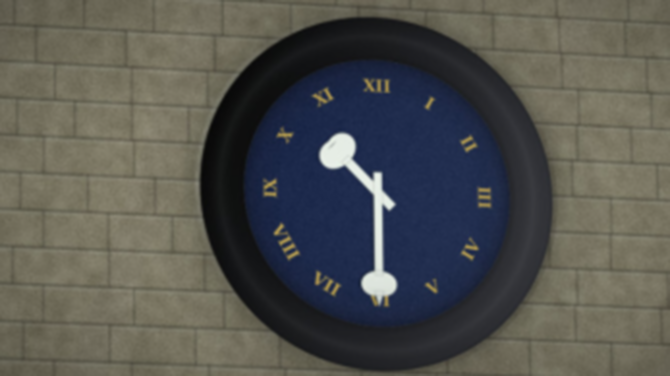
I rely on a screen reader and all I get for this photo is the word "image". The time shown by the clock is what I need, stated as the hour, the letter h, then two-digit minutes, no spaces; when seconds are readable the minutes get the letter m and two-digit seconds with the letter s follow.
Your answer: 10h30
